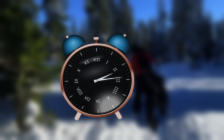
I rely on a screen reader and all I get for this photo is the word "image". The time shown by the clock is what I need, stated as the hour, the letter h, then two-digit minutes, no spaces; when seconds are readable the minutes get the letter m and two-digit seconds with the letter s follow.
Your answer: 2h14
